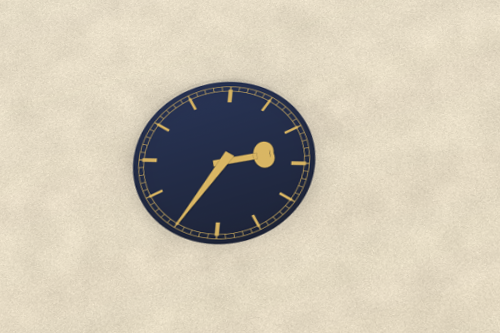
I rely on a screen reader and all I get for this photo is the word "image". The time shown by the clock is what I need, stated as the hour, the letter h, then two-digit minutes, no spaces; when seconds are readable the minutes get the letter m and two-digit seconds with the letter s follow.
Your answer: 2h35
